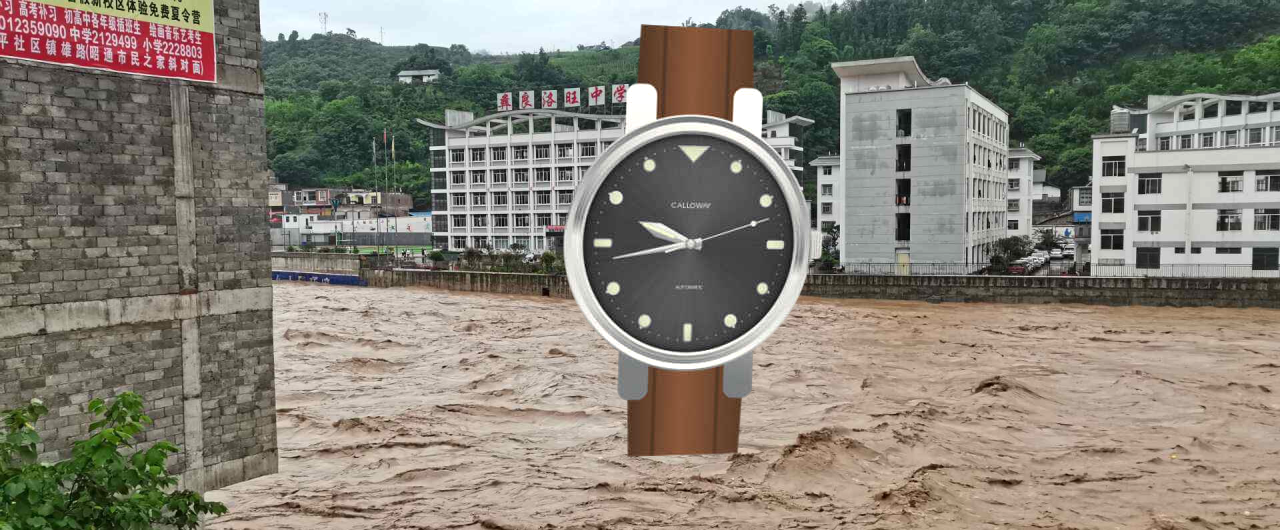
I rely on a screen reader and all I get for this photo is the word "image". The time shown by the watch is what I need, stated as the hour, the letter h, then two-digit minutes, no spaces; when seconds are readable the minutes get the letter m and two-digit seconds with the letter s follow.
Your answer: 9h43m12s
